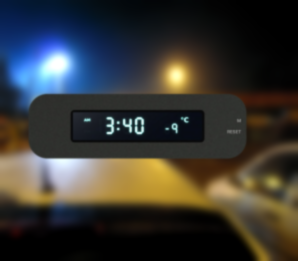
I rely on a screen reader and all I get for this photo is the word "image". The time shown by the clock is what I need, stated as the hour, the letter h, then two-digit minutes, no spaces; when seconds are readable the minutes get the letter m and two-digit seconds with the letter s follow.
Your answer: 3h40
